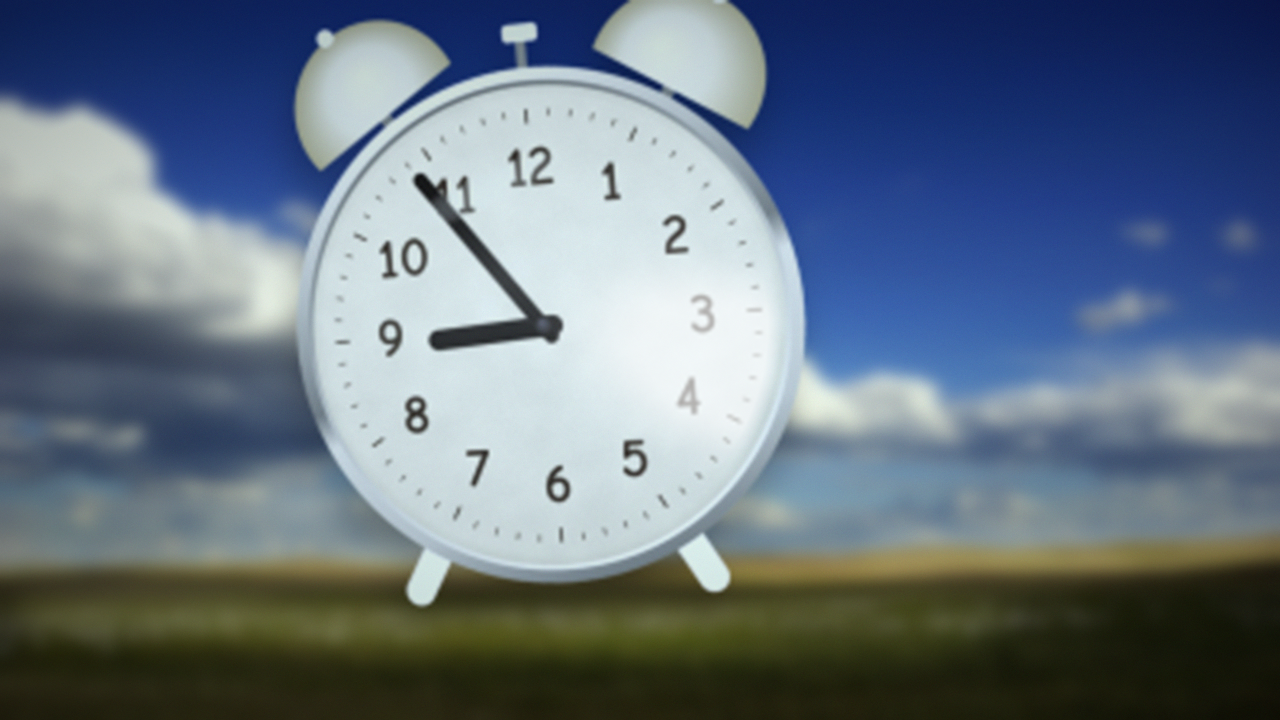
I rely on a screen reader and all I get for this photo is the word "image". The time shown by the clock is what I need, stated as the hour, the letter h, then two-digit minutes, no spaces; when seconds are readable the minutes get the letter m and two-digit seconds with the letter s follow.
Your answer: 8h54
